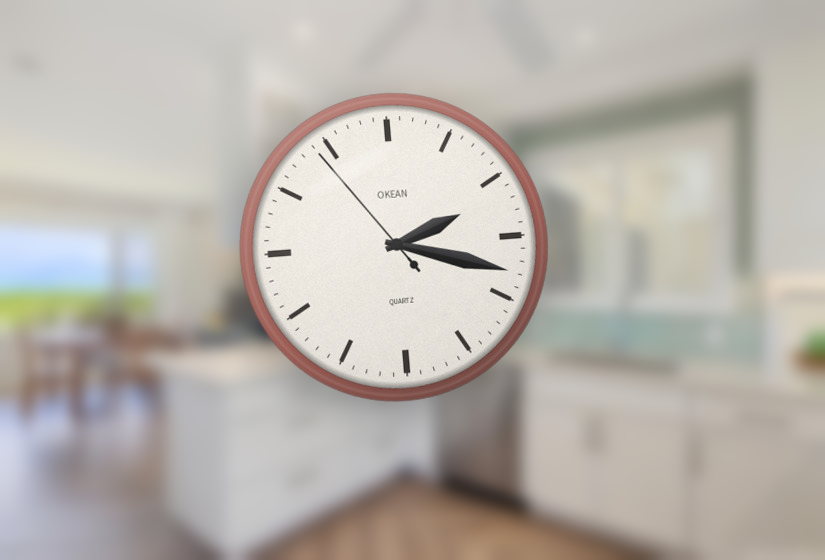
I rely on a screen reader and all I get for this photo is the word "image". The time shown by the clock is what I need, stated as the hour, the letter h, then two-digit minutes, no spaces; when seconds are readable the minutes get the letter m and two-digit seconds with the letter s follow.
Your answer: 2h17m54s
